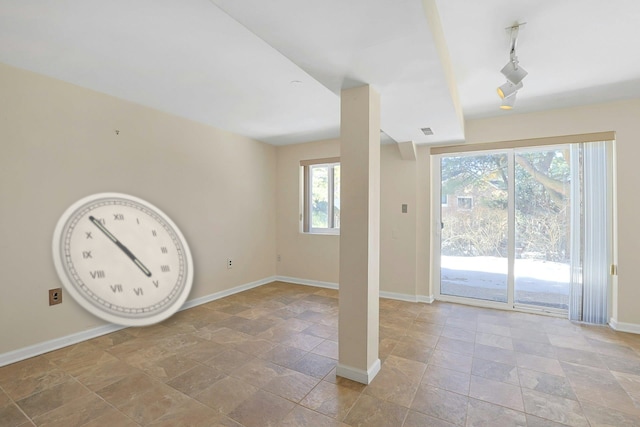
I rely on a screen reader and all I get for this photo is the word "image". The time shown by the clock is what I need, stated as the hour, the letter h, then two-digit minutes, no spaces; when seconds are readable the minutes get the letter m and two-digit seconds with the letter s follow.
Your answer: 4h54
